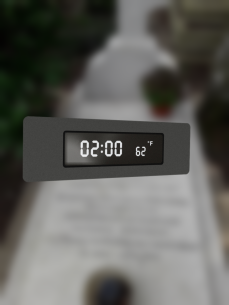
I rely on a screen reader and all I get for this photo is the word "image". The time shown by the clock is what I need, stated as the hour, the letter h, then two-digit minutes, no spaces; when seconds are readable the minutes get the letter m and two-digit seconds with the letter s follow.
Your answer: 2h00
